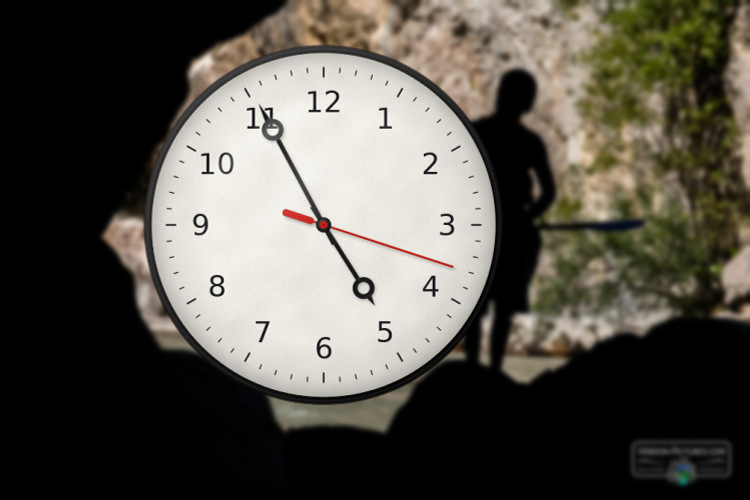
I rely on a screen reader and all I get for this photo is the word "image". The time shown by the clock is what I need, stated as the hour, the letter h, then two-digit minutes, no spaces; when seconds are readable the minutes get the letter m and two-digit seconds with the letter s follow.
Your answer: 4h55m18s
